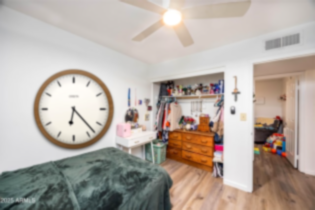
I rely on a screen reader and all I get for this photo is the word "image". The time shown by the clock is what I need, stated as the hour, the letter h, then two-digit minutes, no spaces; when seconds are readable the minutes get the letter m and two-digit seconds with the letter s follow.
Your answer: 6h23
